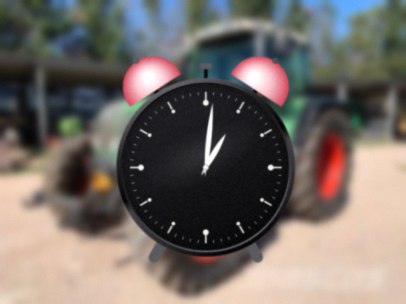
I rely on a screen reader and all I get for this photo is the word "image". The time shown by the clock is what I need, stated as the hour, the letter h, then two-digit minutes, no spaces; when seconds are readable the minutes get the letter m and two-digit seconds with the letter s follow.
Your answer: 1h01
